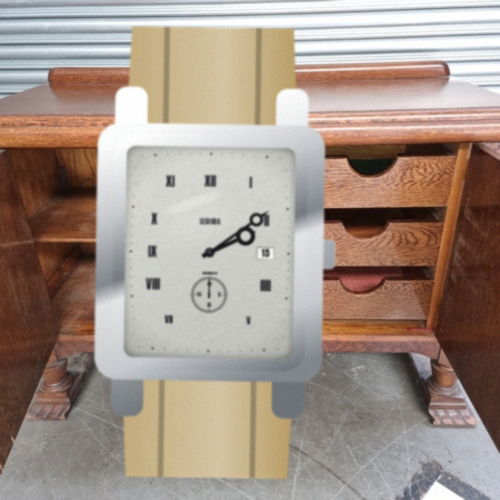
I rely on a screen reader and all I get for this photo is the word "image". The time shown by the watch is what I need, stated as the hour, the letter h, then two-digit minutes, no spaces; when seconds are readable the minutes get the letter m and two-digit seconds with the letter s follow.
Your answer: 2h09
